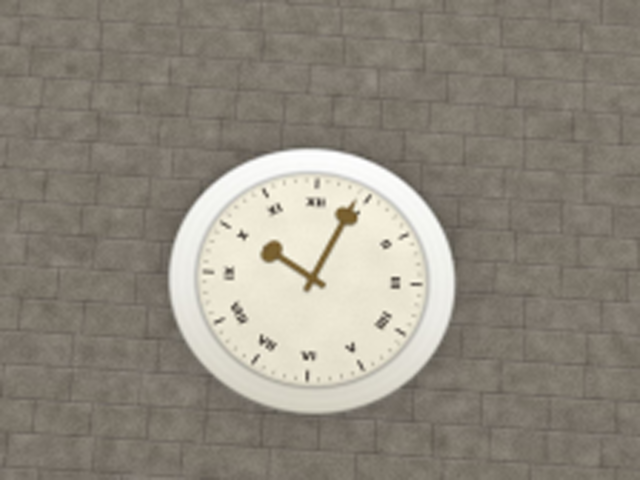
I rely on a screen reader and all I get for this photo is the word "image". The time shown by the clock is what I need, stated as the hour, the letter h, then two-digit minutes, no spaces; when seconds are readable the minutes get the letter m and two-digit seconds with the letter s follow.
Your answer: 10h04
